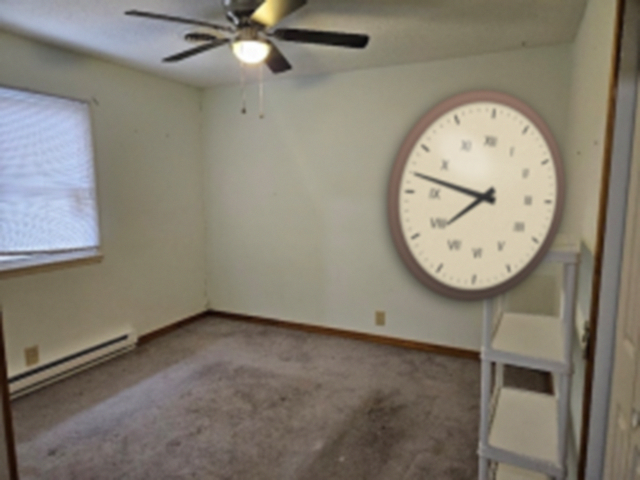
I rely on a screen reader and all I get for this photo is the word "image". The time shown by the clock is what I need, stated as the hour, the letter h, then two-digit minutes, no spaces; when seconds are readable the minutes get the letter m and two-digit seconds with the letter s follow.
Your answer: 7h47
